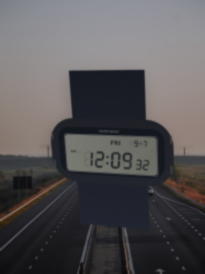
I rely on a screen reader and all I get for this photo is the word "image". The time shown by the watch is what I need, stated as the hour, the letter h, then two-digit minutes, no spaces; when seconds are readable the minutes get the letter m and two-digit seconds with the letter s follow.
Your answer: 12h09m32s
